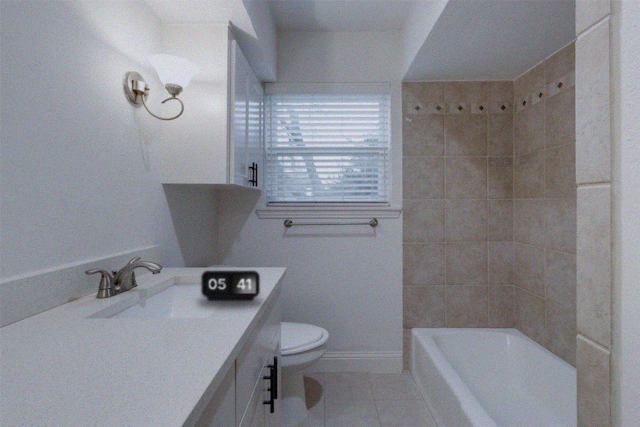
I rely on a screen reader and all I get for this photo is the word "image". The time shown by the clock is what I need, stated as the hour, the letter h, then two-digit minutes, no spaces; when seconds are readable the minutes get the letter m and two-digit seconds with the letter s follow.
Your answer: 5h41
